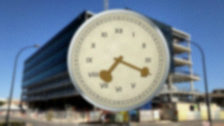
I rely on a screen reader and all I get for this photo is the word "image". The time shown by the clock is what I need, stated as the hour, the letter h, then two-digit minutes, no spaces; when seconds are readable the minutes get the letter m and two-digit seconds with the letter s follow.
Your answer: 7h19
